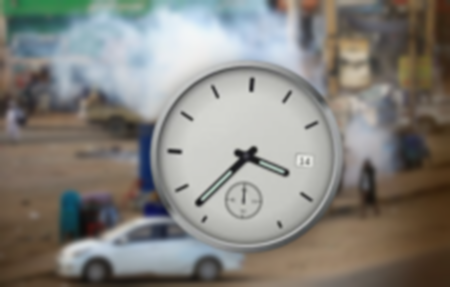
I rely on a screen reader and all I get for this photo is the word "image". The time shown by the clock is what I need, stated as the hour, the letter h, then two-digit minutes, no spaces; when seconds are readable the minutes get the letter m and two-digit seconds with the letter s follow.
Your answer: 3h37
